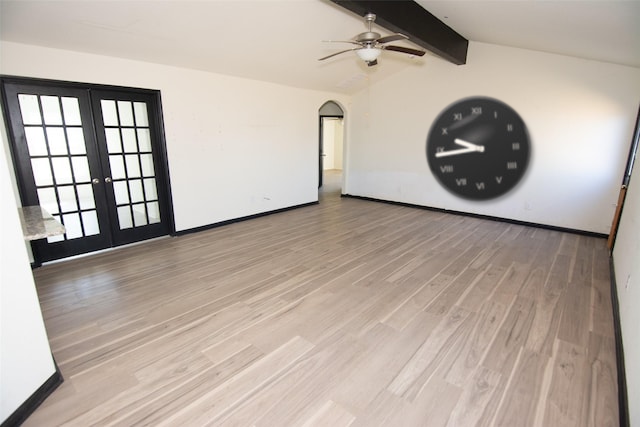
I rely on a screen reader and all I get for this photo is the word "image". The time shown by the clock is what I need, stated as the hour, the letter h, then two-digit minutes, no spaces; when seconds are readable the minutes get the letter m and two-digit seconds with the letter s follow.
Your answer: 9h44
